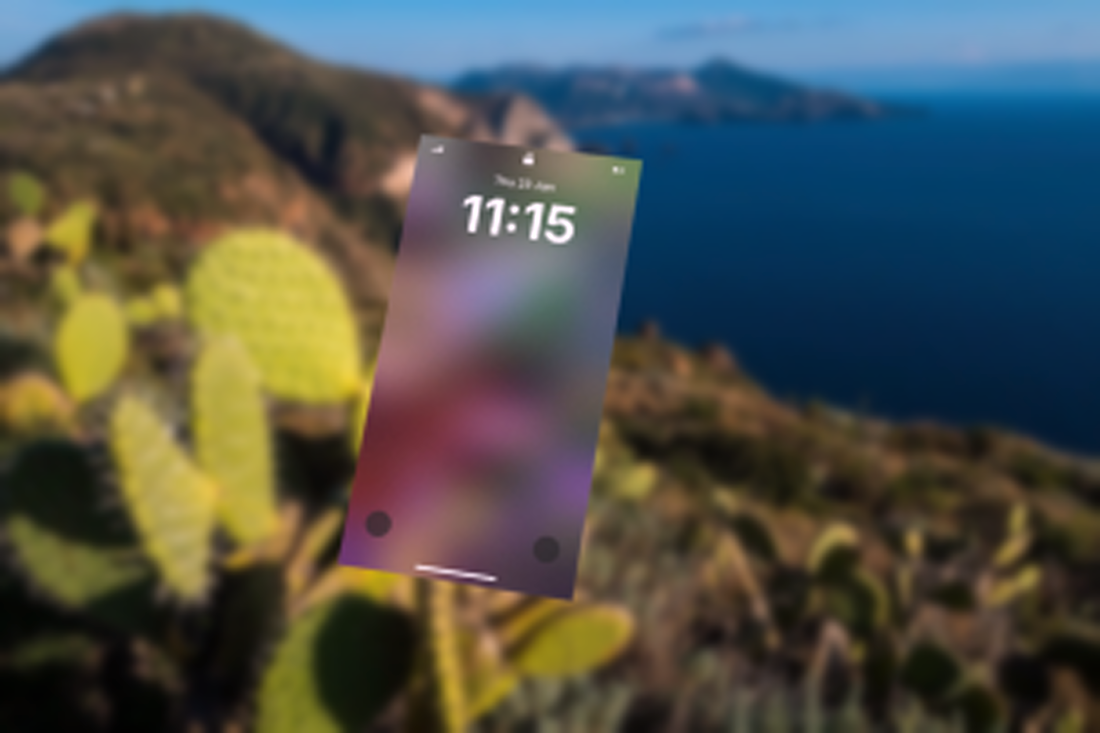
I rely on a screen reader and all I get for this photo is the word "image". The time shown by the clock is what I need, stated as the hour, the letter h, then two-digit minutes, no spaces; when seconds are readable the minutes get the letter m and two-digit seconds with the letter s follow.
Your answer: 11h15
